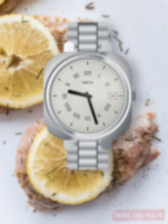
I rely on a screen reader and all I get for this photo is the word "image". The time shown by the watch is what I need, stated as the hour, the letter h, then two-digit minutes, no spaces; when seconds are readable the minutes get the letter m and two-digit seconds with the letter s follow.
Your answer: 9h27
